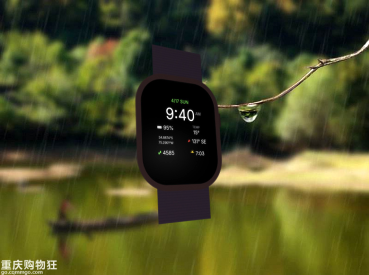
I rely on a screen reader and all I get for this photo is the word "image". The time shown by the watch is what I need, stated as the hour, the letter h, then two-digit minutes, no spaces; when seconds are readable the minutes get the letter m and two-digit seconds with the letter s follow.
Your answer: 9h40
